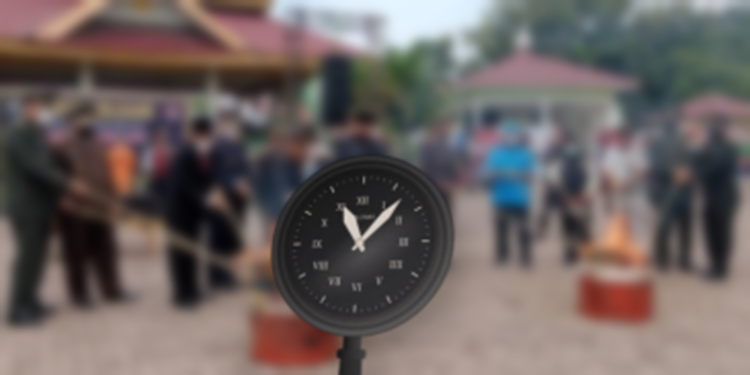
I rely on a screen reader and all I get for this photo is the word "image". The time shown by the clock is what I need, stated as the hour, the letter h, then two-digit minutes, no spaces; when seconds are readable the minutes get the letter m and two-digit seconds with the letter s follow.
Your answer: 11h07
